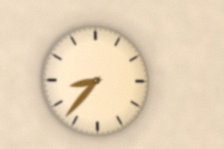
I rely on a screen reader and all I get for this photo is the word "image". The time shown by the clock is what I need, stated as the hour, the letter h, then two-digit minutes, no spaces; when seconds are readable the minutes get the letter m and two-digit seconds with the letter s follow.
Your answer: 8h37
